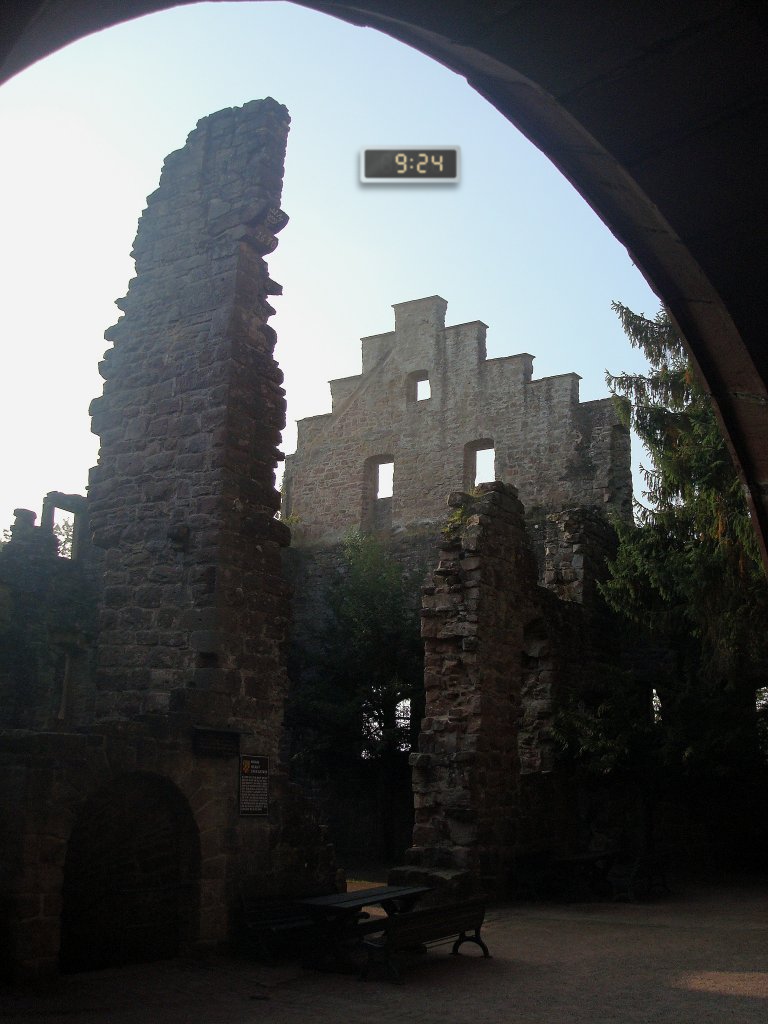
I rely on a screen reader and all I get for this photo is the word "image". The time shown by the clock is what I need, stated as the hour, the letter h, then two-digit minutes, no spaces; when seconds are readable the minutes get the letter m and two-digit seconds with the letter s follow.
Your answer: 9h24
